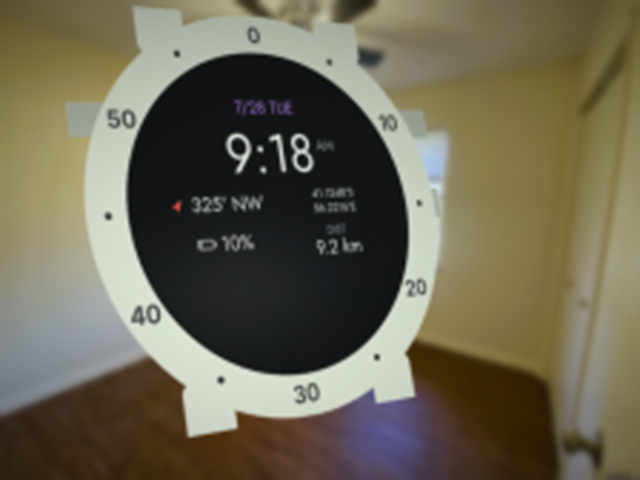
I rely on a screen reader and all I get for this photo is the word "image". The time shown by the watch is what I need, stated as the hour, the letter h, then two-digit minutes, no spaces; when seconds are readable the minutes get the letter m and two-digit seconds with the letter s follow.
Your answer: 9h18
